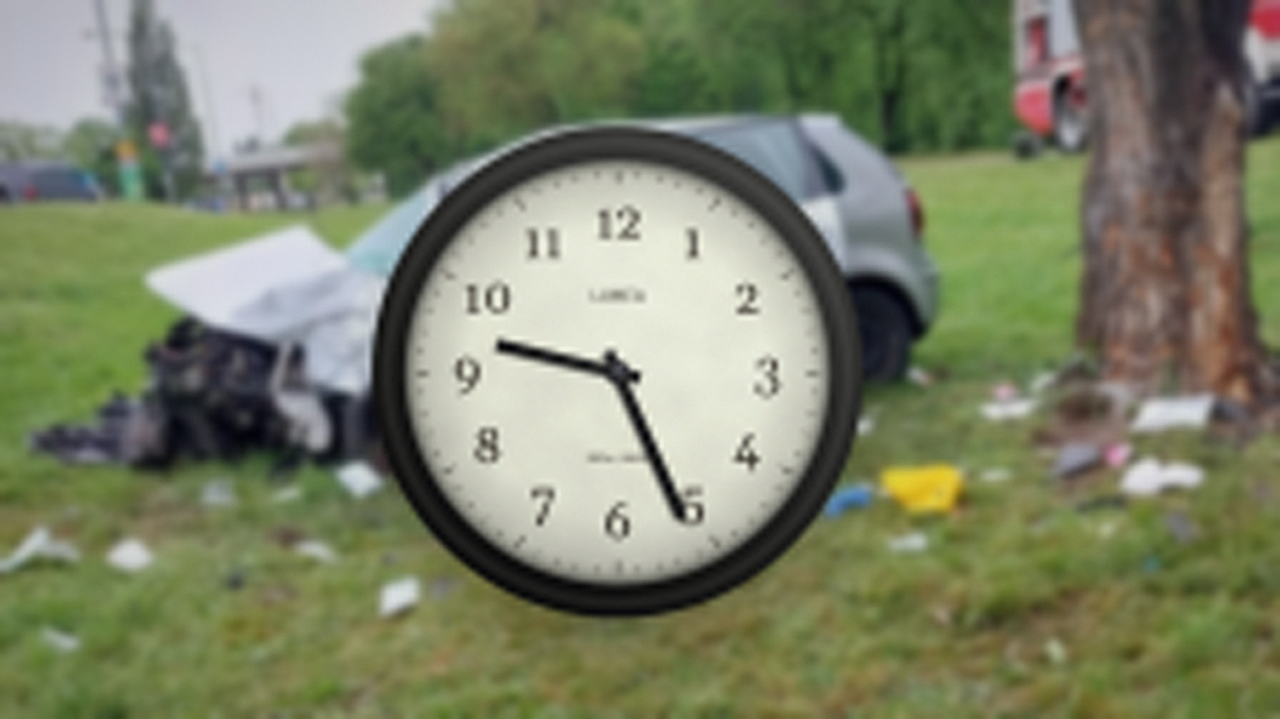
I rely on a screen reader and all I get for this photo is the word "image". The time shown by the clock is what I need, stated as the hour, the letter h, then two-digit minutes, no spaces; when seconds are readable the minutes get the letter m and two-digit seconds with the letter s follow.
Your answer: 9h26
